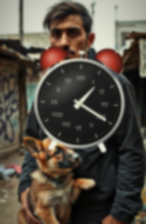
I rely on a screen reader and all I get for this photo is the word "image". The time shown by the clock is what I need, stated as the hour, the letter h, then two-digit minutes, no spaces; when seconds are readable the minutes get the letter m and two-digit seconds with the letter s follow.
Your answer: 1h20
